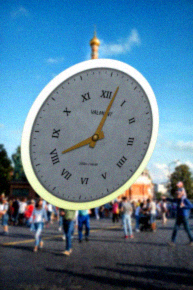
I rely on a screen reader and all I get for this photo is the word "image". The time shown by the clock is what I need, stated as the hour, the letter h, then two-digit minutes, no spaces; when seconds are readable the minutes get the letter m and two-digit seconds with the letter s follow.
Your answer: 8h02
